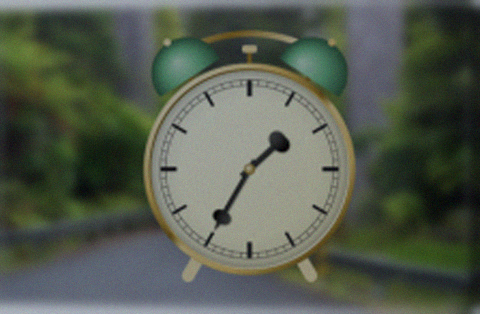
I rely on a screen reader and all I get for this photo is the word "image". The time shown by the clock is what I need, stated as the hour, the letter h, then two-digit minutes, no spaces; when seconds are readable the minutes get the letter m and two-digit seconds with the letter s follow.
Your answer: 1h35
